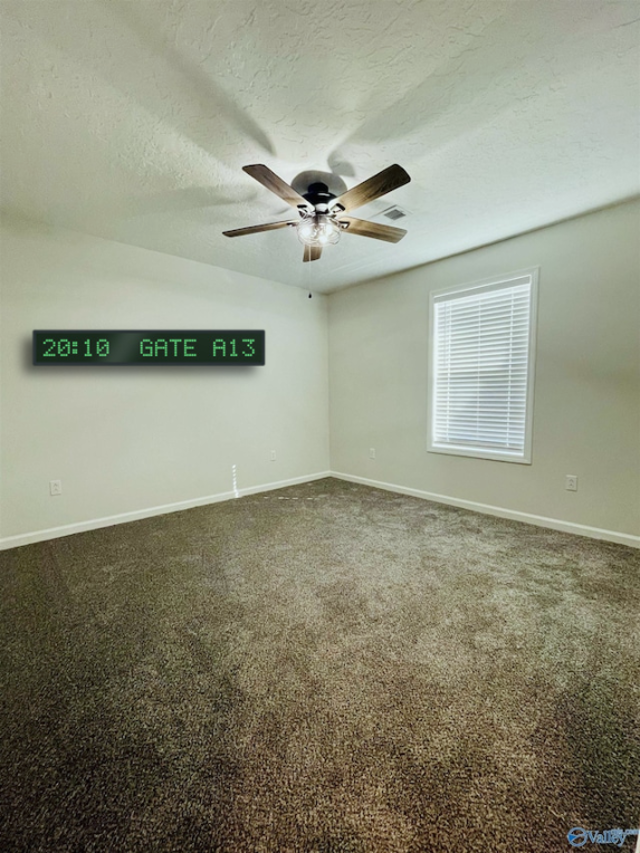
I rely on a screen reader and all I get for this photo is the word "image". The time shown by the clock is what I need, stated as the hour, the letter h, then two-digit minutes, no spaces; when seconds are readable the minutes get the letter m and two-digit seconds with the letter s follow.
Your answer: 20h10
